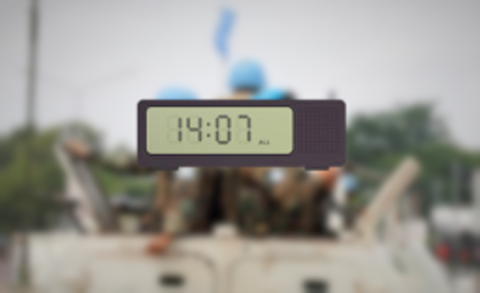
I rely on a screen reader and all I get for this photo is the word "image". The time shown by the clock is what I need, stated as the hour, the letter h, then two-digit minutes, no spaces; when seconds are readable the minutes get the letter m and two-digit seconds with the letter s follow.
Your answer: 14h07
